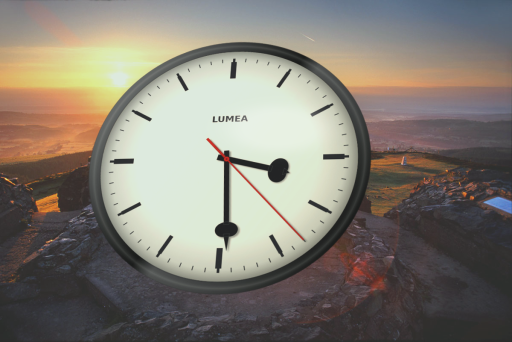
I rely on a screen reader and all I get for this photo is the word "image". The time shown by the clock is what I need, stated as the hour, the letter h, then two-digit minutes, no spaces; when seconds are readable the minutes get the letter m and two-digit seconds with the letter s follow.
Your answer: 3h29m23s
